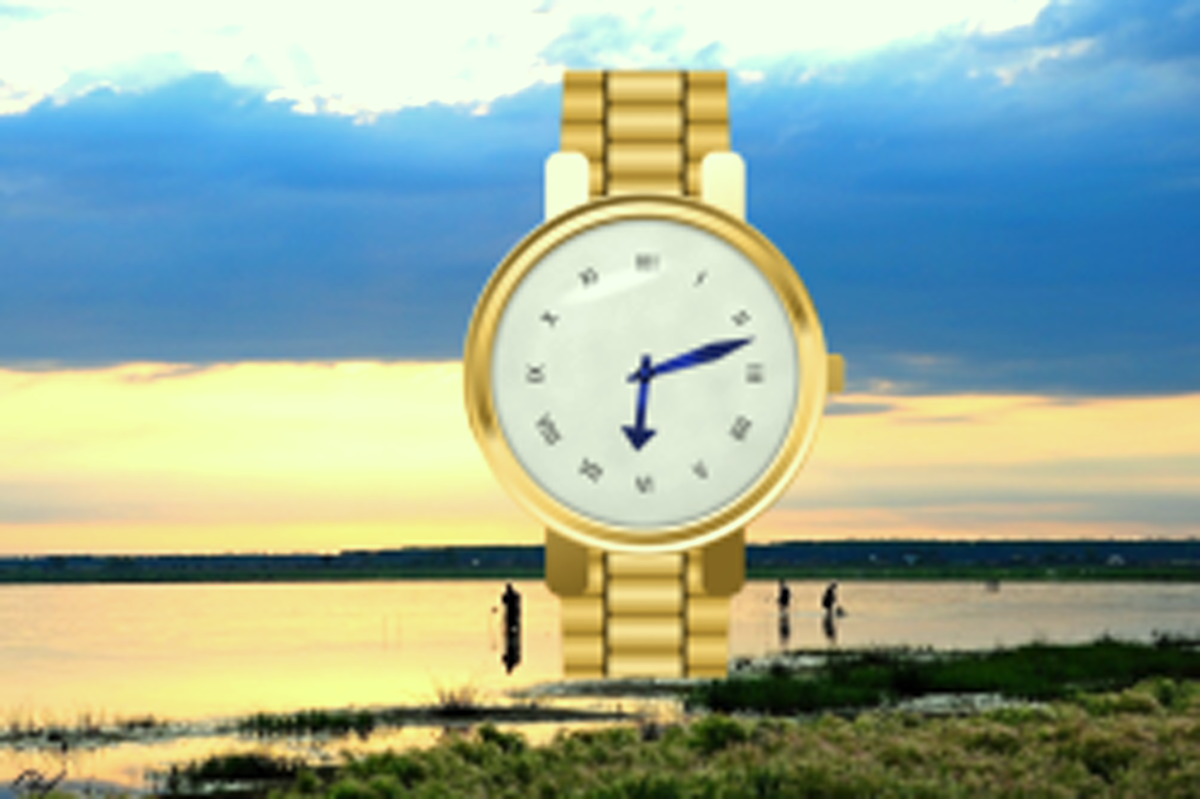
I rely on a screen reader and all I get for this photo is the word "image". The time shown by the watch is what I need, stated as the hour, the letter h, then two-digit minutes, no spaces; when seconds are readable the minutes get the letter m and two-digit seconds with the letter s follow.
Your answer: 6h12
